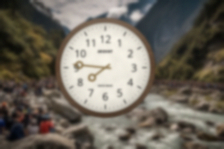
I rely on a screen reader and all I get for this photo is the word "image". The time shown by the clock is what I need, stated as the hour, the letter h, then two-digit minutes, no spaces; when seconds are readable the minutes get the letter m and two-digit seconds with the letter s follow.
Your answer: 7h46
